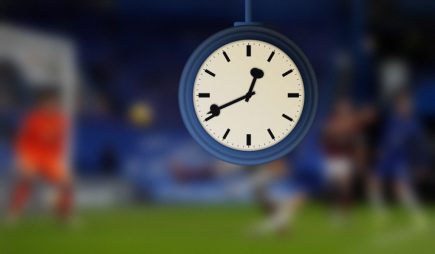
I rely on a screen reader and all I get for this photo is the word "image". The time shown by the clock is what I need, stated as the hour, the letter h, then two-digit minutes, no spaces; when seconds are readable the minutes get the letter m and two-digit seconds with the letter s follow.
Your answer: 12h41
